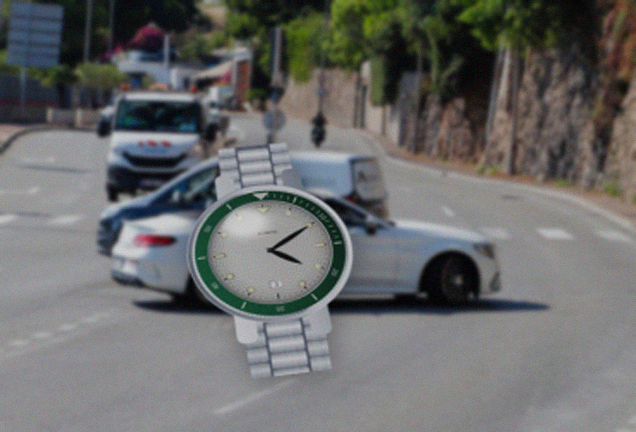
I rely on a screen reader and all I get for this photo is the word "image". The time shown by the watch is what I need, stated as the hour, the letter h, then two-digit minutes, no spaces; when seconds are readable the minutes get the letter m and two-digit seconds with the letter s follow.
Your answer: 4h10
